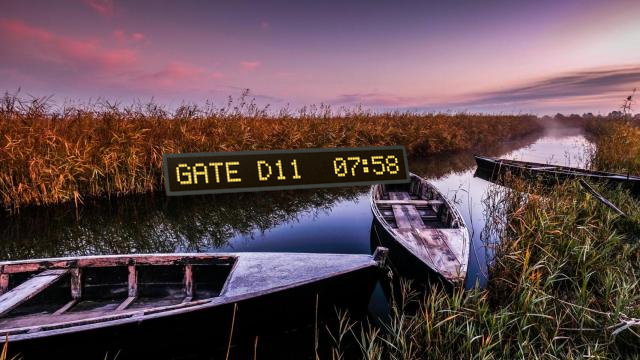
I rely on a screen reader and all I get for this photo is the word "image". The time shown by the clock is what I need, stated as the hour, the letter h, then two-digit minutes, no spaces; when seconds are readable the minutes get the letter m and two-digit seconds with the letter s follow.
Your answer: 7h58
